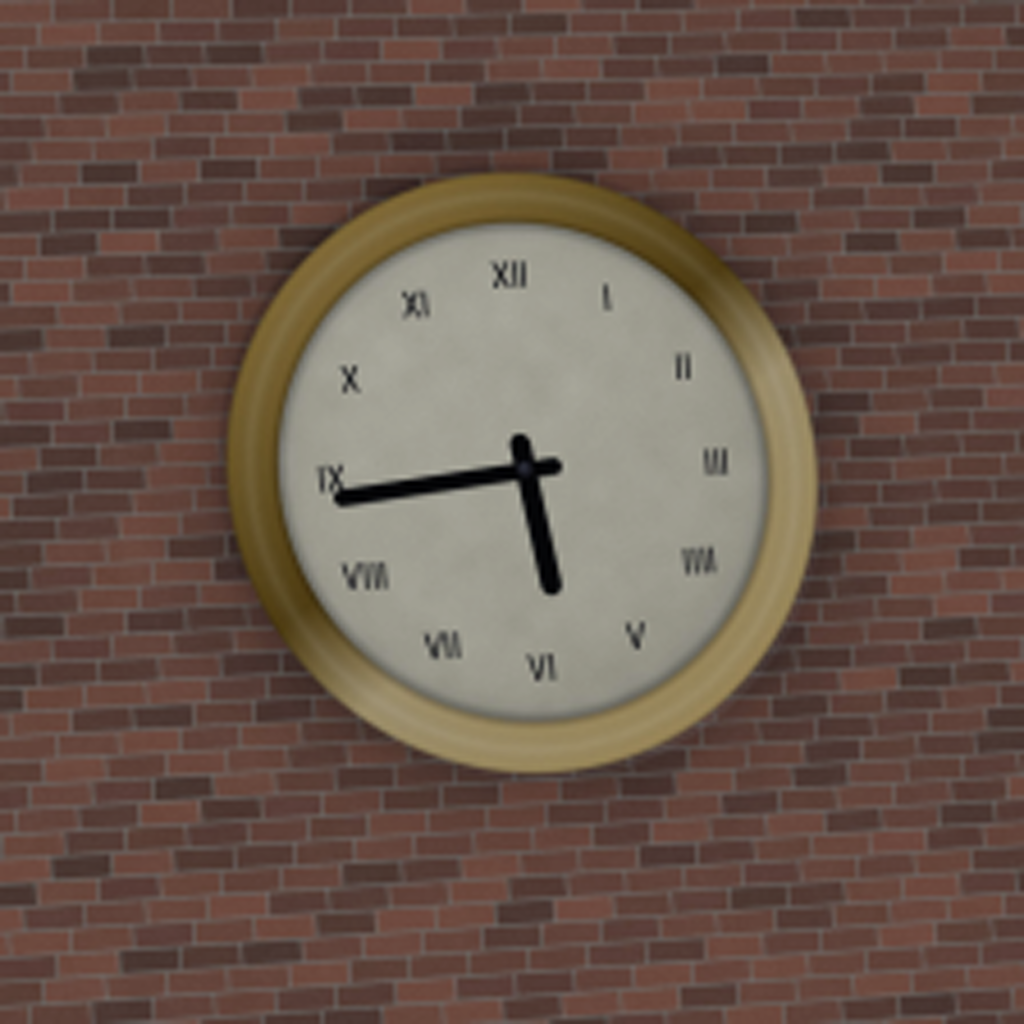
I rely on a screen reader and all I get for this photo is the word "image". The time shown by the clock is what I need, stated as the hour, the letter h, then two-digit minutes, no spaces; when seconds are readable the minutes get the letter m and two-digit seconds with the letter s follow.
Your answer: 5h44
